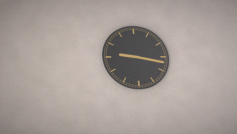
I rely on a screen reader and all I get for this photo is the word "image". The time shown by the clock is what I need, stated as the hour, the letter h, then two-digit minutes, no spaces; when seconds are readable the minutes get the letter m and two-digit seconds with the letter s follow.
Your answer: 9h17
